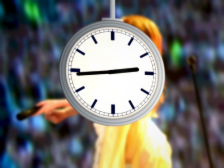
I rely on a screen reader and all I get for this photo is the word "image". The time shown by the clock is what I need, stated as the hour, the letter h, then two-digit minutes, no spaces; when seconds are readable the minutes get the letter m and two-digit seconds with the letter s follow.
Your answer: 2h44
